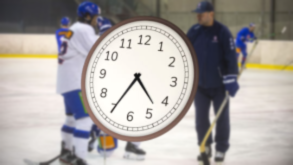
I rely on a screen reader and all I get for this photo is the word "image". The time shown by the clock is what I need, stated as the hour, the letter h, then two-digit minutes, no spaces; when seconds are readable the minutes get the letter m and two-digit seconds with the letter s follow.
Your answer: 4h35
